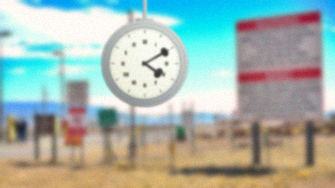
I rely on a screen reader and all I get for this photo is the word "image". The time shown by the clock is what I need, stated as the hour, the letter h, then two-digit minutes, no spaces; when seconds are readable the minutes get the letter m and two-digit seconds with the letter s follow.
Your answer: 4h10
